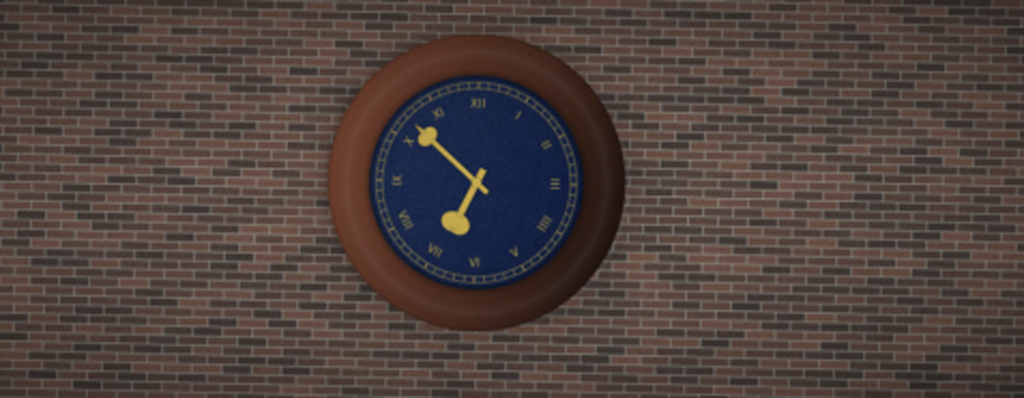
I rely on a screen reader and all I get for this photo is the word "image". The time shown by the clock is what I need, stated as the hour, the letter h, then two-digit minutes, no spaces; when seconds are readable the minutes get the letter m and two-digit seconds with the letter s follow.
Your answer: 6h52
